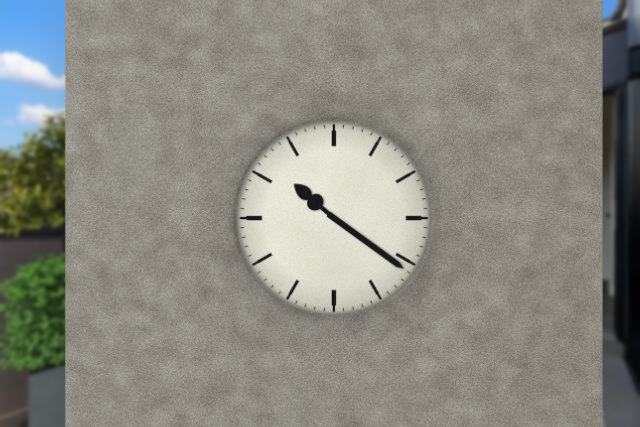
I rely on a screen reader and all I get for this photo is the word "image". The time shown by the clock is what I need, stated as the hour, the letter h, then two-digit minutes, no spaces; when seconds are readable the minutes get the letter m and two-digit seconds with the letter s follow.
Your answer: 10h21
